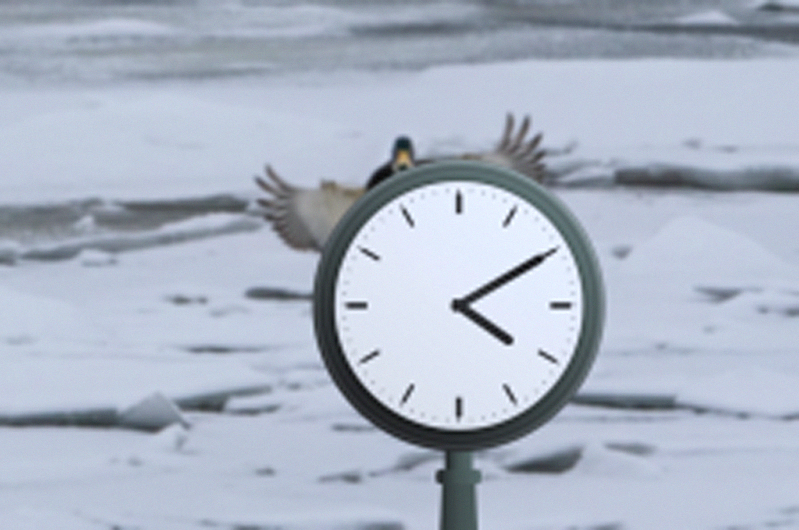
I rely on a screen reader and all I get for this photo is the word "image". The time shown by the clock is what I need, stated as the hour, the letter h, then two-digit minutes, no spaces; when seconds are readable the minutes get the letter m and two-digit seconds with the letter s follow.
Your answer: 4h10
